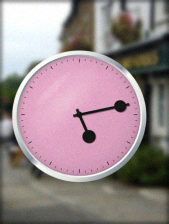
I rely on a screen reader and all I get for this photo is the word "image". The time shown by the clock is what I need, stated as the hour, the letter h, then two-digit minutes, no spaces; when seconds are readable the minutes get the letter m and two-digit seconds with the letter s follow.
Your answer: 5h13
